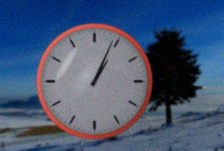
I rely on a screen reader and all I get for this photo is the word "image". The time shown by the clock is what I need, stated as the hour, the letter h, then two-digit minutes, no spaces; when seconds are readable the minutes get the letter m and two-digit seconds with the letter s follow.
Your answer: 1h04
